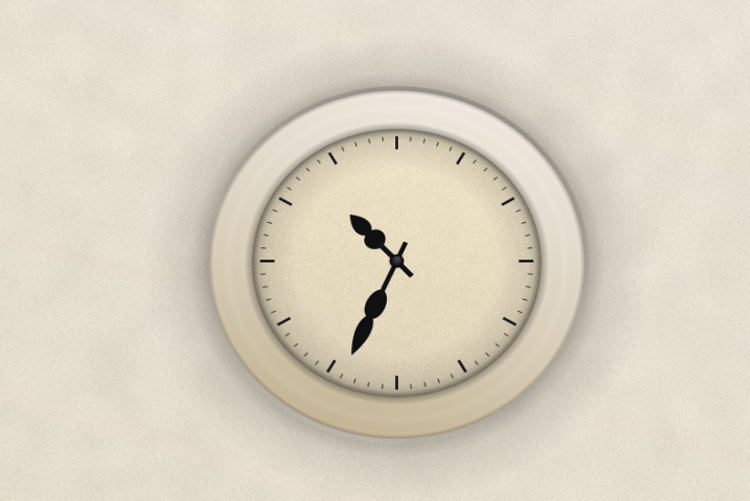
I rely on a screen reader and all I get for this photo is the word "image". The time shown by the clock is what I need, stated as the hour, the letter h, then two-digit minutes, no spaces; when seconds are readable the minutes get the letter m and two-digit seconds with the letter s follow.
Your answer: 10h34
